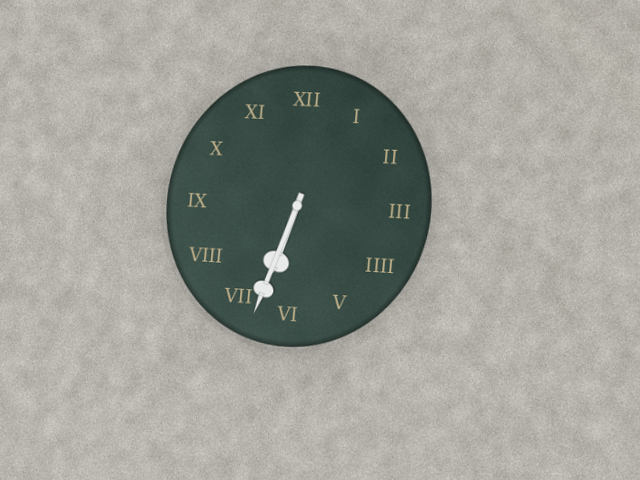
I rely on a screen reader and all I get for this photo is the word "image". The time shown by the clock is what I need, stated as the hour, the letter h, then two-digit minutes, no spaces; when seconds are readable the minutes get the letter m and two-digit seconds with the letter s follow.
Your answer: 6h33
